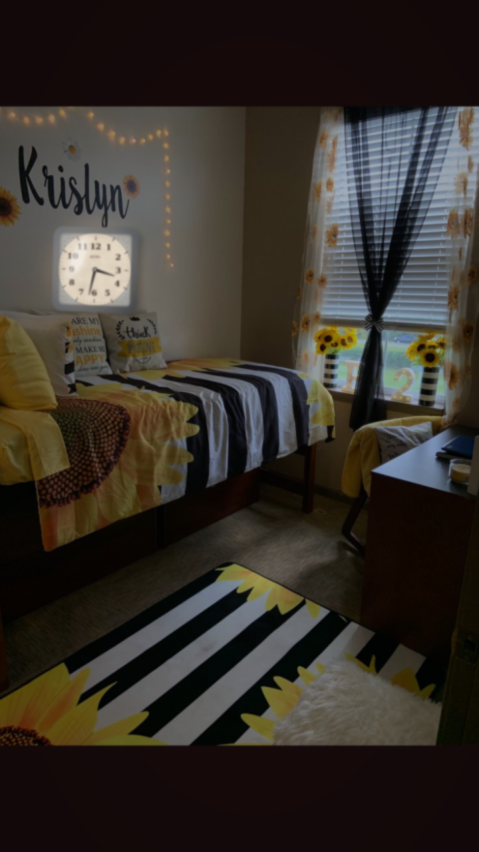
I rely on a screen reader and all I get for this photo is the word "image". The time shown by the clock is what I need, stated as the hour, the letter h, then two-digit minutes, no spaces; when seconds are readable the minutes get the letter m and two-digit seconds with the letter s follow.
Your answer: 3h32
